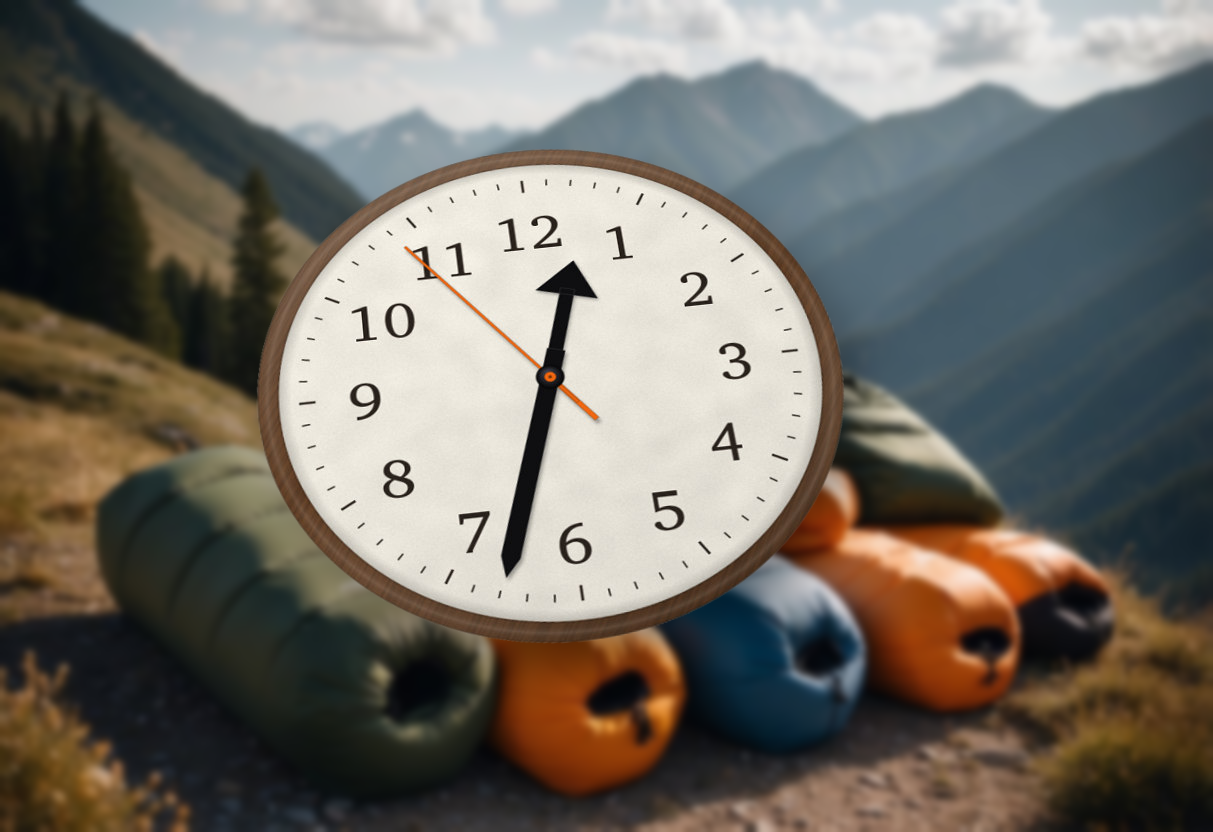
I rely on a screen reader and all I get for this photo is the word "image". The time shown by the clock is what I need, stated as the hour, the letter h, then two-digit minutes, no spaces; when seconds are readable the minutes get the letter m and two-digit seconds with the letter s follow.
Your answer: 12h32m54s
